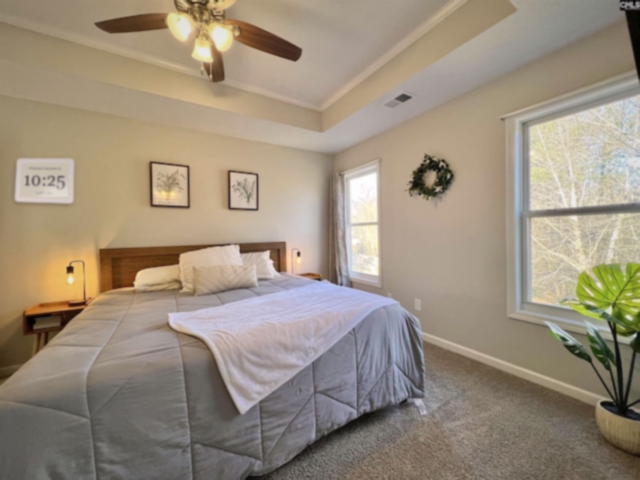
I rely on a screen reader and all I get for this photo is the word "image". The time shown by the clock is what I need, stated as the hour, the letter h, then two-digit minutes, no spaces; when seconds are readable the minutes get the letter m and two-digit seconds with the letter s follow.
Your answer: 10h25
